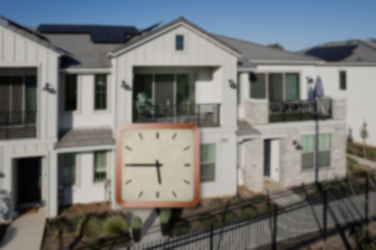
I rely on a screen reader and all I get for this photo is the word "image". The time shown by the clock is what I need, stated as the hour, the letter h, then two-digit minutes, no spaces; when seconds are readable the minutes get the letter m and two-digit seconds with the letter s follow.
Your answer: 5h45
